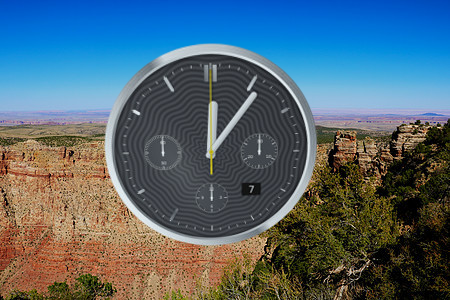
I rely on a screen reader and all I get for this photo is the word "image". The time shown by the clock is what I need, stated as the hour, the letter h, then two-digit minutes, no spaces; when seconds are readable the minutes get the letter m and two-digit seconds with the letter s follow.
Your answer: 12h06
